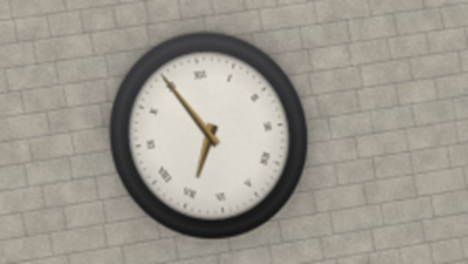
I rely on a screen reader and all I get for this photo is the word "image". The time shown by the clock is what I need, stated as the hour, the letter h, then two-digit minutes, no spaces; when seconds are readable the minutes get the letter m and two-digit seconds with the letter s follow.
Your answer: 6h55
